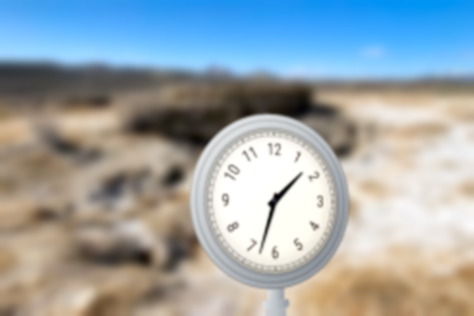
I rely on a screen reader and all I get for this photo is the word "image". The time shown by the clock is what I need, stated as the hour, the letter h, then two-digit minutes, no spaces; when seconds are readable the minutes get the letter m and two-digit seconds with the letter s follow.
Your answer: 1h33
